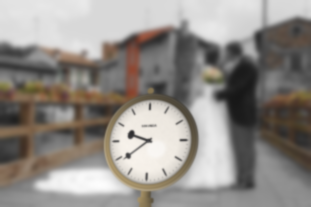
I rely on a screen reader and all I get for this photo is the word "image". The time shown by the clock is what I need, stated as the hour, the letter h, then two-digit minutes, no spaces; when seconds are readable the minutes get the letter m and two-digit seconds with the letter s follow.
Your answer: 9h39
